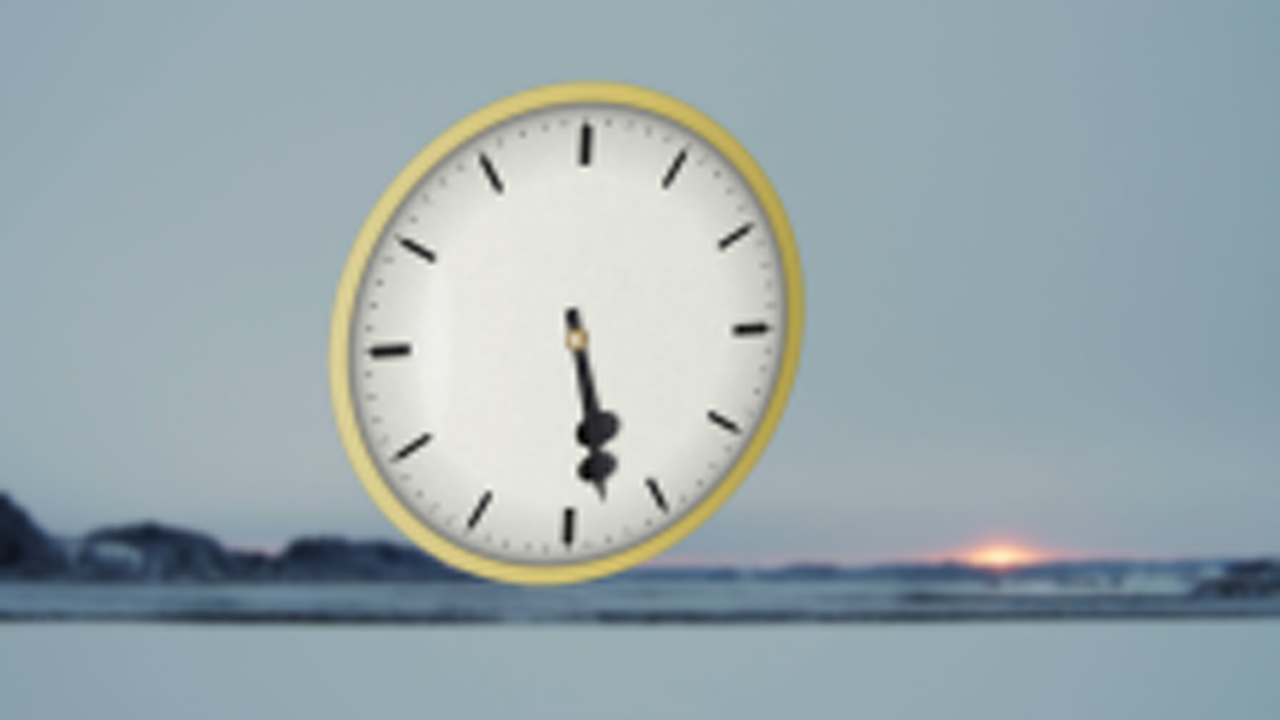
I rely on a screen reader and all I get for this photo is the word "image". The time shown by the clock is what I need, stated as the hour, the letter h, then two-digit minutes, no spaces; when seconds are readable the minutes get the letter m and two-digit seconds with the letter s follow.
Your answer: 5h28
